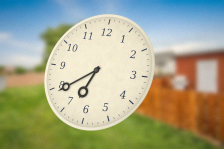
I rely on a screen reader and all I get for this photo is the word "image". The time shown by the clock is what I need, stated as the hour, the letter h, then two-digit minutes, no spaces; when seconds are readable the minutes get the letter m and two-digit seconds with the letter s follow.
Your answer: 6h39
